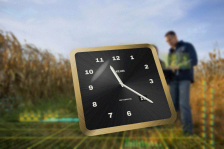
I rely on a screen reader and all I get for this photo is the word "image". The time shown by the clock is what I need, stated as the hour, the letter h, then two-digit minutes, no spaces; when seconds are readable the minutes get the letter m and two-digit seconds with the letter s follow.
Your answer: 11h22
